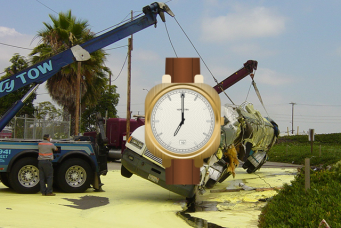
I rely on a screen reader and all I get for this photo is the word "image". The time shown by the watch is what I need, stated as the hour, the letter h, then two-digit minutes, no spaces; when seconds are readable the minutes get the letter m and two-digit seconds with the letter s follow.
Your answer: 7h00
